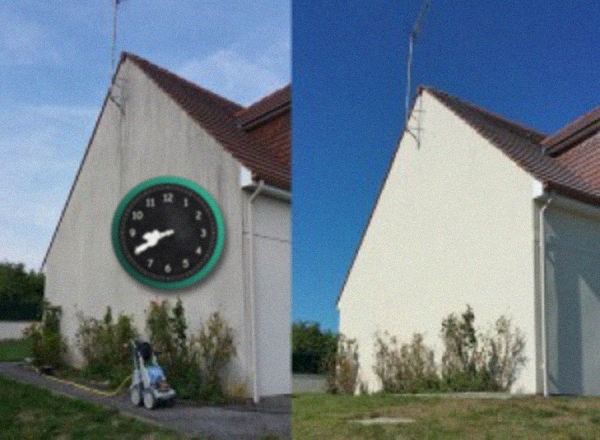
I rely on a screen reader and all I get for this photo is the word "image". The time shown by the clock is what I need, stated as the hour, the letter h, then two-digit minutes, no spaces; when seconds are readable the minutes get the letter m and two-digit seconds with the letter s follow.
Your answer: 8h40
